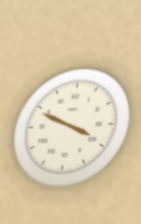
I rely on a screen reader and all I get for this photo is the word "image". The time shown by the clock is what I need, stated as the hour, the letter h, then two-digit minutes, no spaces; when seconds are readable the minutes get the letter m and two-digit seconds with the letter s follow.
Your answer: 3h49
